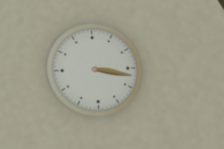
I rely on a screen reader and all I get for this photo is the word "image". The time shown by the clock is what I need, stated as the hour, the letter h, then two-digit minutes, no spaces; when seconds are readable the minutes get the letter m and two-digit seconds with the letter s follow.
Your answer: 3h17
